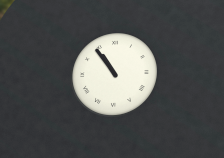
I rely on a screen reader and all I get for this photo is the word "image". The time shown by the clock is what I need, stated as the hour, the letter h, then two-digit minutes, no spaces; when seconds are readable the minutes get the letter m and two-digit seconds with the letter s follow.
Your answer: 10h54
